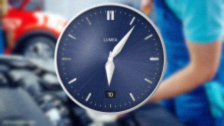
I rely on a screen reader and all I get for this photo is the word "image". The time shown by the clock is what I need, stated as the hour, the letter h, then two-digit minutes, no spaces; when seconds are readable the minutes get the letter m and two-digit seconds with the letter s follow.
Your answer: 6h06
